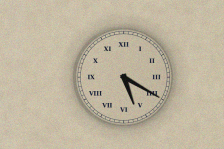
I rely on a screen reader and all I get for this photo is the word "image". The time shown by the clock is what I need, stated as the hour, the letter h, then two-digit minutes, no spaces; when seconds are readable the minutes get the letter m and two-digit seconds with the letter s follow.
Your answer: 5h20
